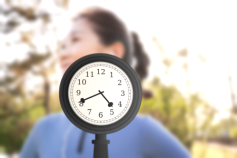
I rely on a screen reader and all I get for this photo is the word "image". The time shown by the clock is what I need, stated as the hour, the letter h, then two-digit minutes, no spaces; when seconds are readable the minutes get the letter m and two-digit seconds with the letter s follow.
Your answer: 4h41
